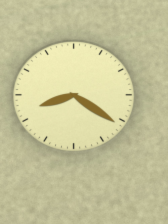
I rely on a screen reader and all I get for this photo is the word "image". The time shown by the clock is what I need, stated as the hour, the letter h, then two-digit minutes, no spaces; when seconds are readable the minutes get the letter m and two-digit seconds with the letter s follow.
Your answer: 8h21
